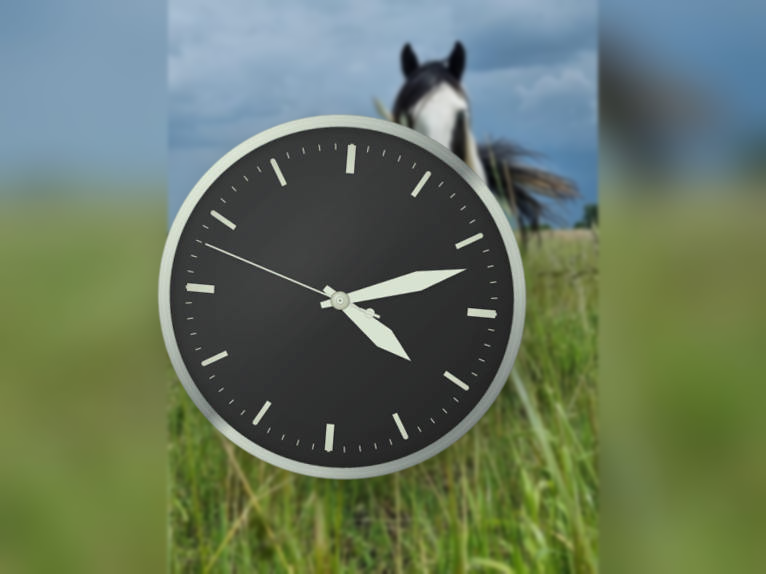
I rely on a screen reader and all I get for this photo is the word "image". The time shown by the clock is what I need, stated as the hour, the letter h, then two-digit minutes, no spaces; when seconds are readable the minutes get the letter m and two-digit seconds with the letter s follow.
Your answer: 4h11m48s
